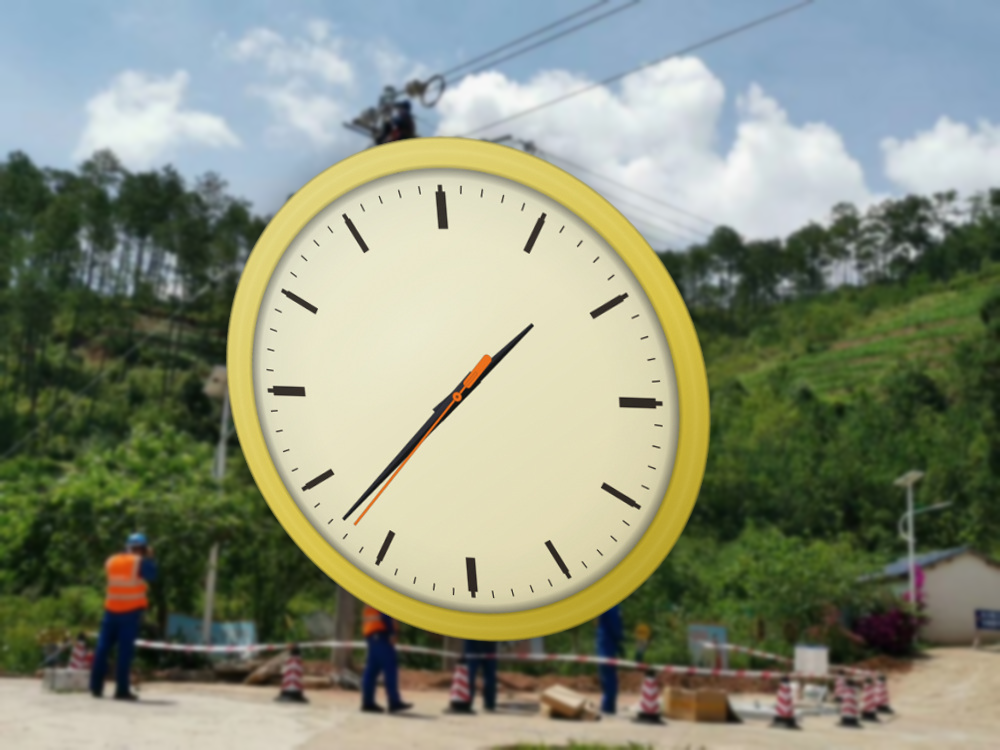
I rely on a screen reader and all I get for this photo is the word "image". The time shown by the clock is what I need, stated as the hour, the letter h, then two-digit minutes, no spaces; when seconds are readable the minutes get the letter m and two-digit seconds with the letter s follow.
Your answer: 1h37m37s
